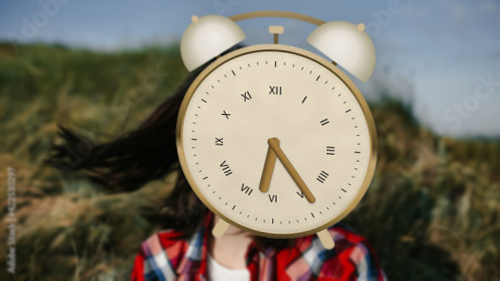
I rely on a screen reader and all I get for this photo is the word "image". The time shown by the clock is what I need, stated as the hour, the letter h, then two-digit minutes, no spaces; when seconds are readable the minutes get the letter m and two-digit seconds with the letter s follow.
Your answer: 6h24
